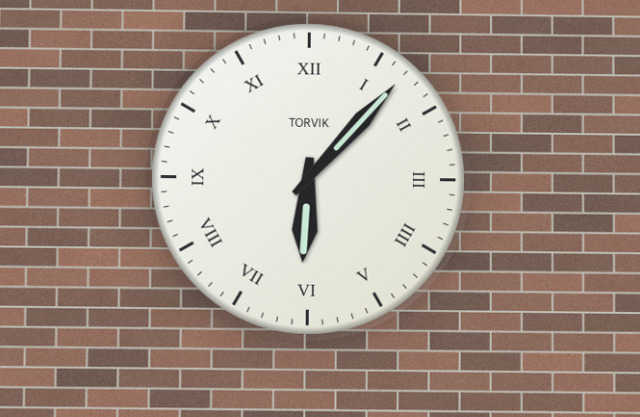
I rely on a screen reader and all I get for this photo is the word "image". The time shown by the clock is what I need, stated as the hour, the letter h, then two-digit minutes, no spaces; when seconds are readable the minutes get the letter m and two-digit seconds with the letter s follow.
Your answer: 6h07
